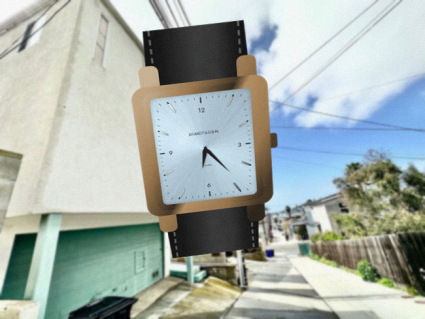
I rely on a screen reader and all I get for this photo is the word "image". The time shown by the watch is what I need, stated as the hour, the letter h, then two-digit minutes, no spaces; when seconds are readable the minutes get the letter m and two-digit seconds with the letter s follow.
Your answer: 6h24
